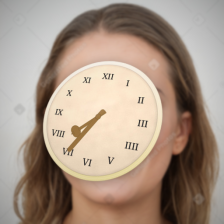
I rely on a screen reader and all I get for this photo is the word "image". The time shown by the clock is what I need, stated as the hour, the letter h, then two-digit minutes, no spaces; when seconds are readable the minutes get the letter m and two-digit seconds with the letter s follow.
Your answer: 7h35
